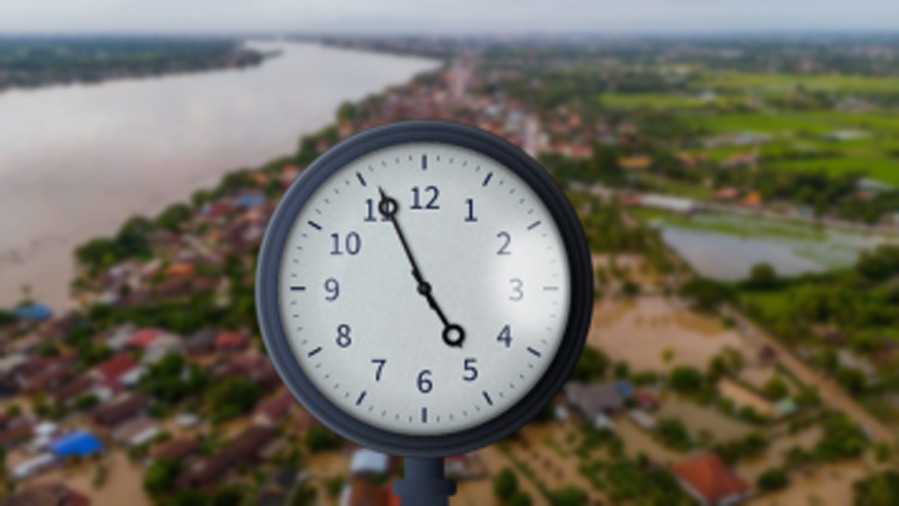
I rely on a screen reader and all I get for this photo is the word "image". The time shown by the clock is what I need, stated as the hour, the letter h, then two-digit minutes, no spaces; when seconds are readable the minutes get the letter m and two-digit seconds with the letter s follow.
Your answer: 4h56
